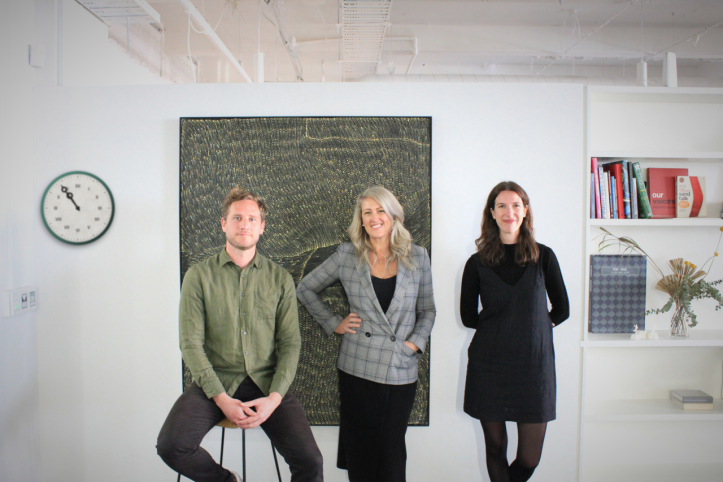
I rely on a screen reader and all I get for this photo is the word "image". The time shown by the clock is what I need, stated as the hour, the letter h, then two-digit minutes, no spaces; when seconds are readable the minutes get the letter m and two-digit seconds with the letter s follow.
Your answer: 10h54
